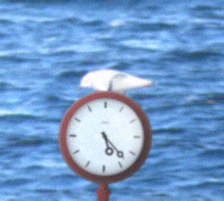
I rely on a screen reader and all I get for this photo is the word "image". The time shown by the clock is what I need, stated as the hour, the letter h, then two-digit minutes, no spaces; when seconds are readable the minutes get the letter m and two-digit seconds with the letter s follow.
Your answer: 5h23
